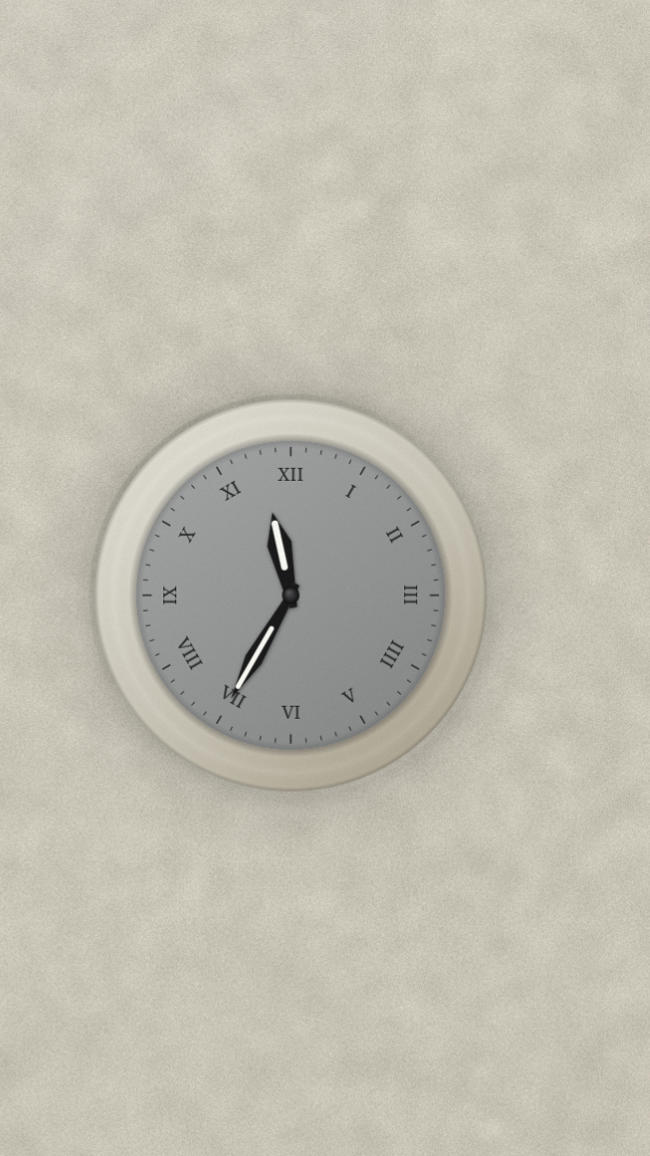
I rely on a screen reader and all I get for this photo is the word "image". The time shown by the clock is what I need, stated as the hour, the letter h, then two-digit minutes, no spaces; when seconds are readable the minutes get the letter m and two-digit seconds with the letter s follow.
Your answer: 11h35
